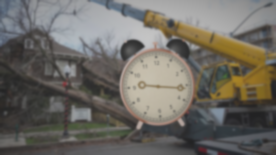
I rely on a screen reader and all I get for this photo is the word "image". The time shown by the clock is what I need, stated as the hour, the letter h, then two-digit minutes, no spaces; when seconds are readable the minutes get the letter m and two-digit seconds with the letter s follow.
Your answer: 9h16
